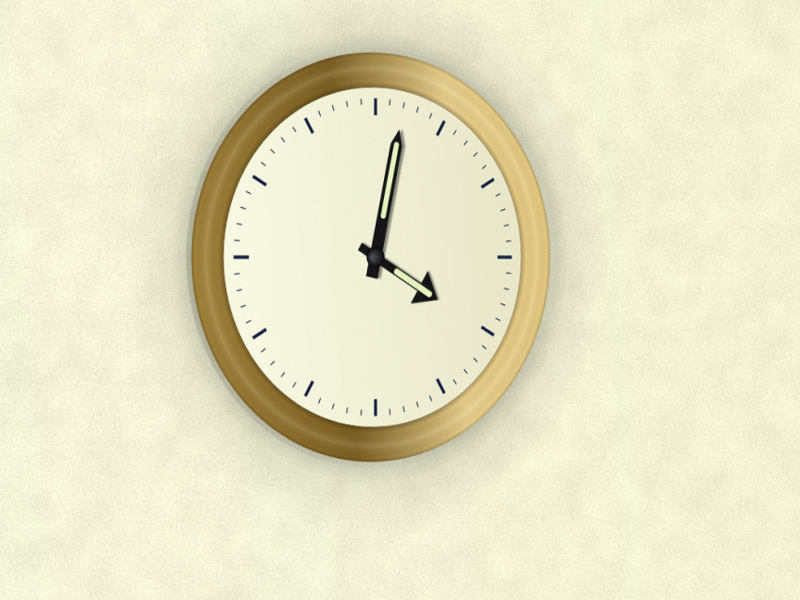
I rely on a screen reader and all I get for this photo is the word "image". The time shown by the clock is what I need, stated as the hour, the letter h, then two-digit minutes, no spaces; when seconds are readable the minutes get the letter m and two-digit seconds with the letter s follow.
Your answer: 4h02
